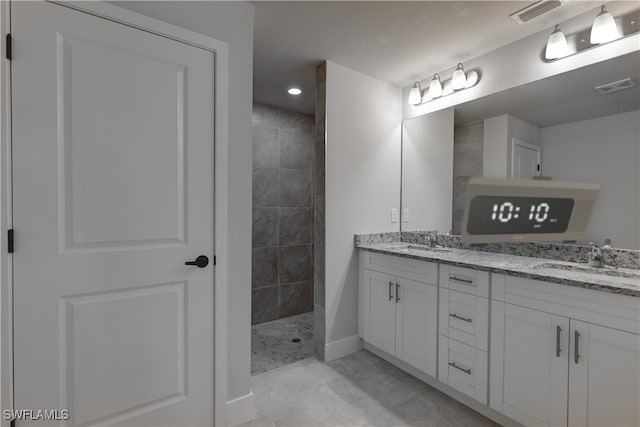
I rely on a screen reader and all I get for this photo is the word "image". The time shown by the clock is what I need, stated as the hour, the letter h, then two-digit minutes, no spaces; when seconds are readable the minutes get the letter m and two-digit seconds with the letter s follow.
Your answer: 10h10
